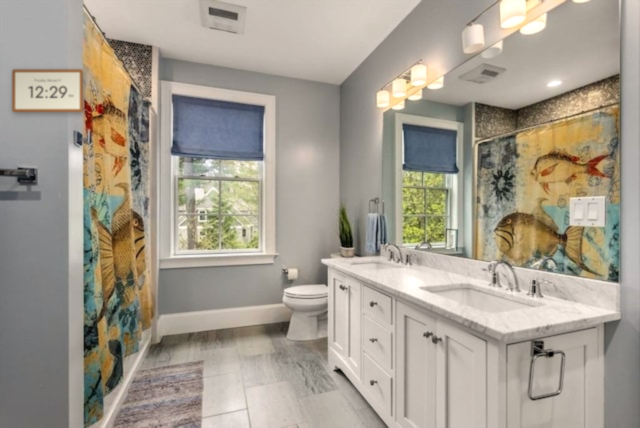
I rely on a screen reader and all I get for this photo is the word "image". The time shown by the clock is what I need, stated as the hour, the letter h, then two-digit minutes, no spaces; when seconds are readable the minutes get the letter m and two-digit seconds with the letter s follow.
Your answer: 12h29
